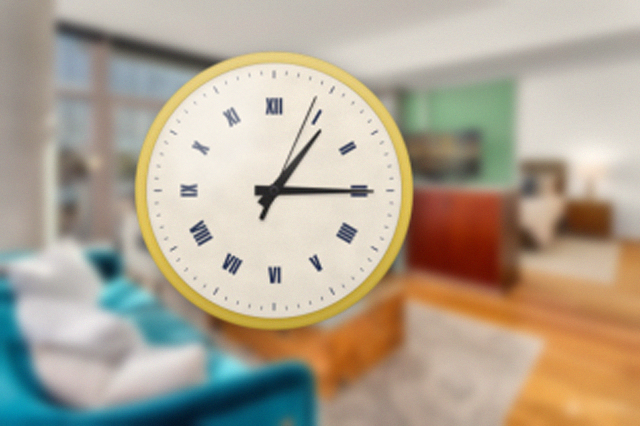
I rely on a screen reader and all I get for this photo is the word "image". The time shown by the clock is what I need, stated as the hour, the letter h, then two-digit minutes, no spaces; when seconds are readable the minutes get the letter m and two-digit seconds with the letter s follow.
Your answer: 1h15m04s
